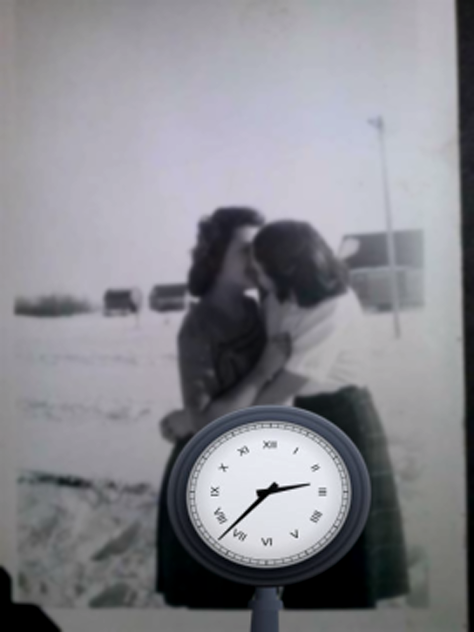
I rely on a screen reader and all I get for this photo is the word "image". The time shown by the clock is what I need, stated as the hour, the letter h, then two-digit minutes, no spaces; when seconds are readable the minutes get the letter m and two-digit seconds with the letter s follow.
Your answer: 2h37
